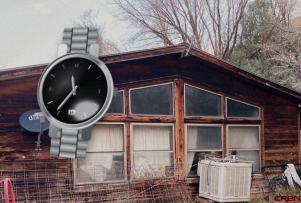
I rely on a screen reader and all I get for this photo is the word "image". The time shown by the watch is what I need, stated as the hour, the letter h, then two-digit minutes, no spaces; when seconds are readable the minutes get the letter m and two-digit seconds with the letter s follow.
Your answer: 11h36
